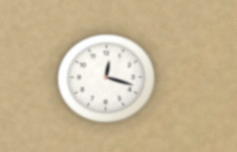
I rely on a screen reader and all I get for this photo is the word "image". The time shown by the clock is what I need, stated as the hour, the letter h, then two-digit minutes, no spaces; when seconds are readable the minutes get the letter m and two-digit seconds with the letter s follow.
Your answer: 12h18
